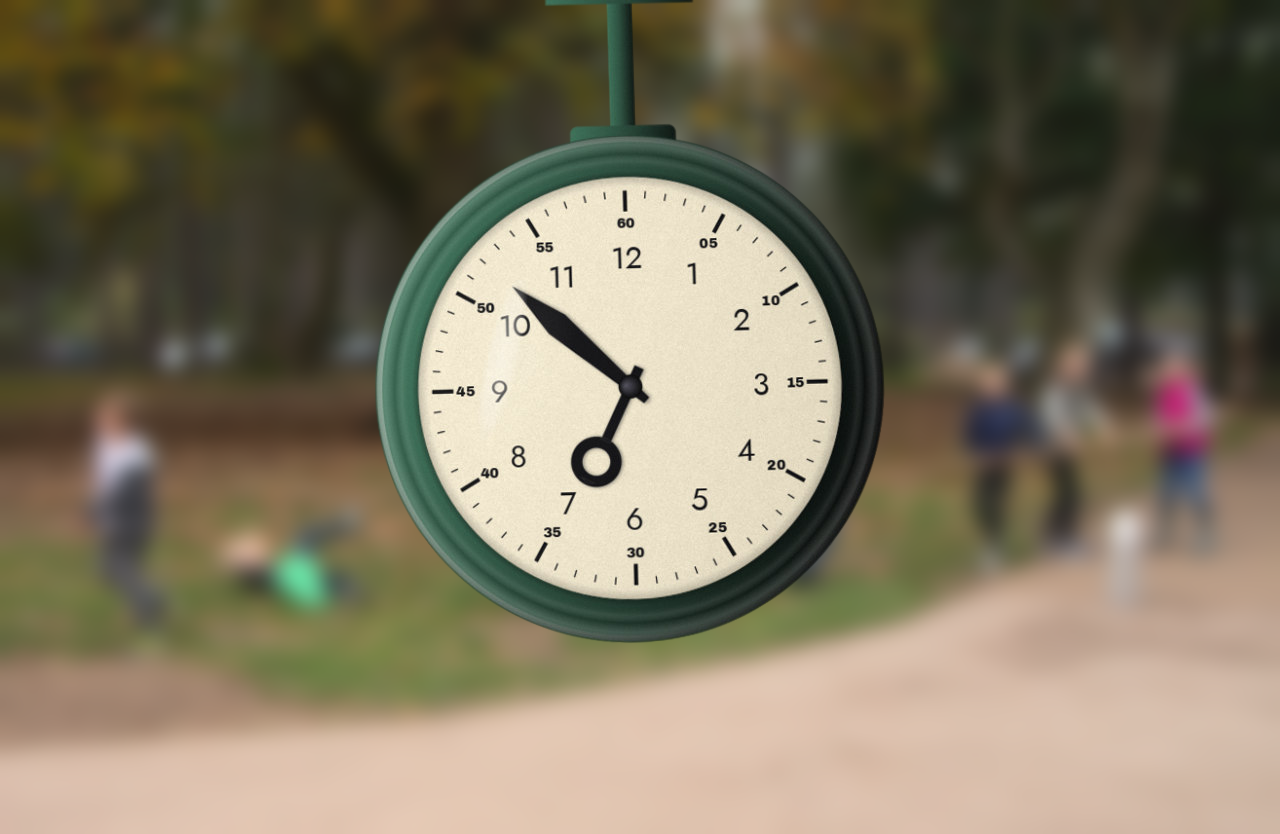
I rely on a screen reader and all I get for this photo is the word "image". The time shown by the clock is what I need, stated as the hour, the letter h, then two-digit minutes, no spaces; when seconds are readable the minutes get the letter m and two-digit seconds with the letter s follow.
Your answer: 6h52
